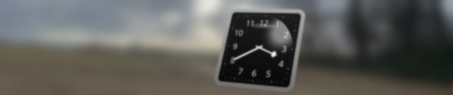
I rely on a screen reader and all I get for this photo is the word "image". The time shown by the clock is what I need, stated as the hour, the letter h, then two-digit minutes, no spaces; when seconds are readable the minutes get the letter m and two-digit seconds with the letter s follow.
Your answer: 3h40
